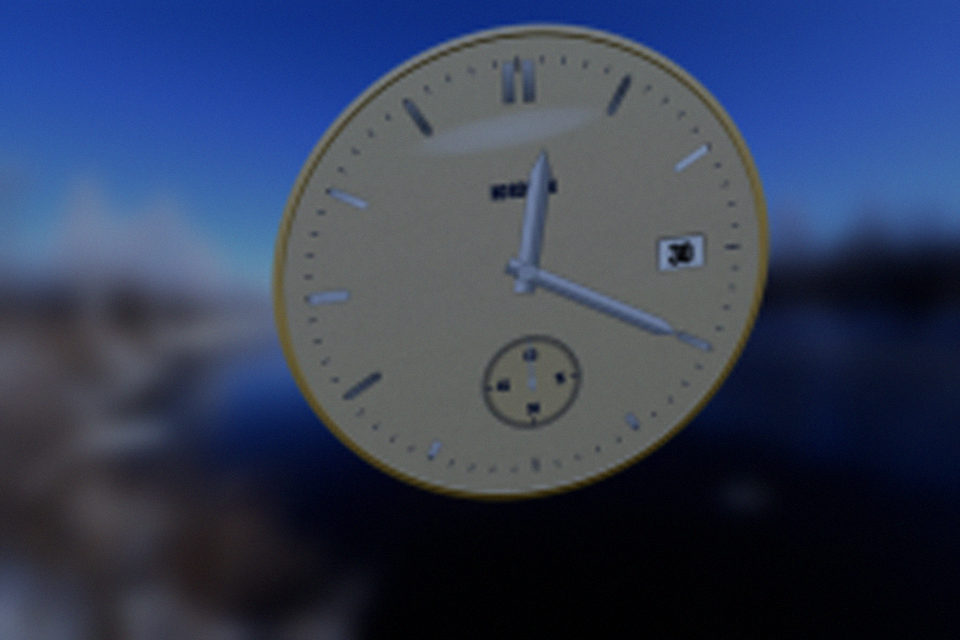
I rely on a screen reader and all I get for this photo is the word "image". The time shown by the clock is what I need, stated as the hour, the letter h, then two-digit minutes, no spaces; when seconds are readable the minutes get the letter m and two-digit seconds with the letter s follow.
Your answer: 12h20
